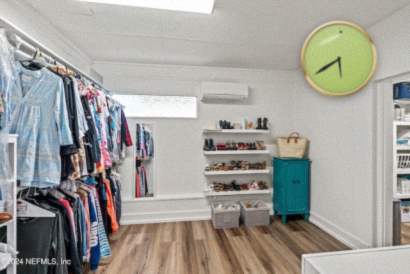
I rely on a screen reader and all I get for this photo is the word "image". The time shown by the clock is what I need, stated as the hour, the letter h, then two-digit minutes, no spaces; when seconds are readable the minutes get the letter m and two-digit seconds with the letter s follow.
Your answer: 5h39
